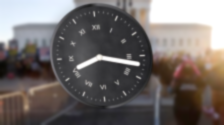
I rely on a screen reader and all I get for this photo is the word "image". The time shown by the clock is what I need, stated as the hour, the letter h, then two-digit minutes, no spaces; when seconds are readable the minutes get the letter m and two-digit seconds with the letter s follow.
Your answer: 8h17
